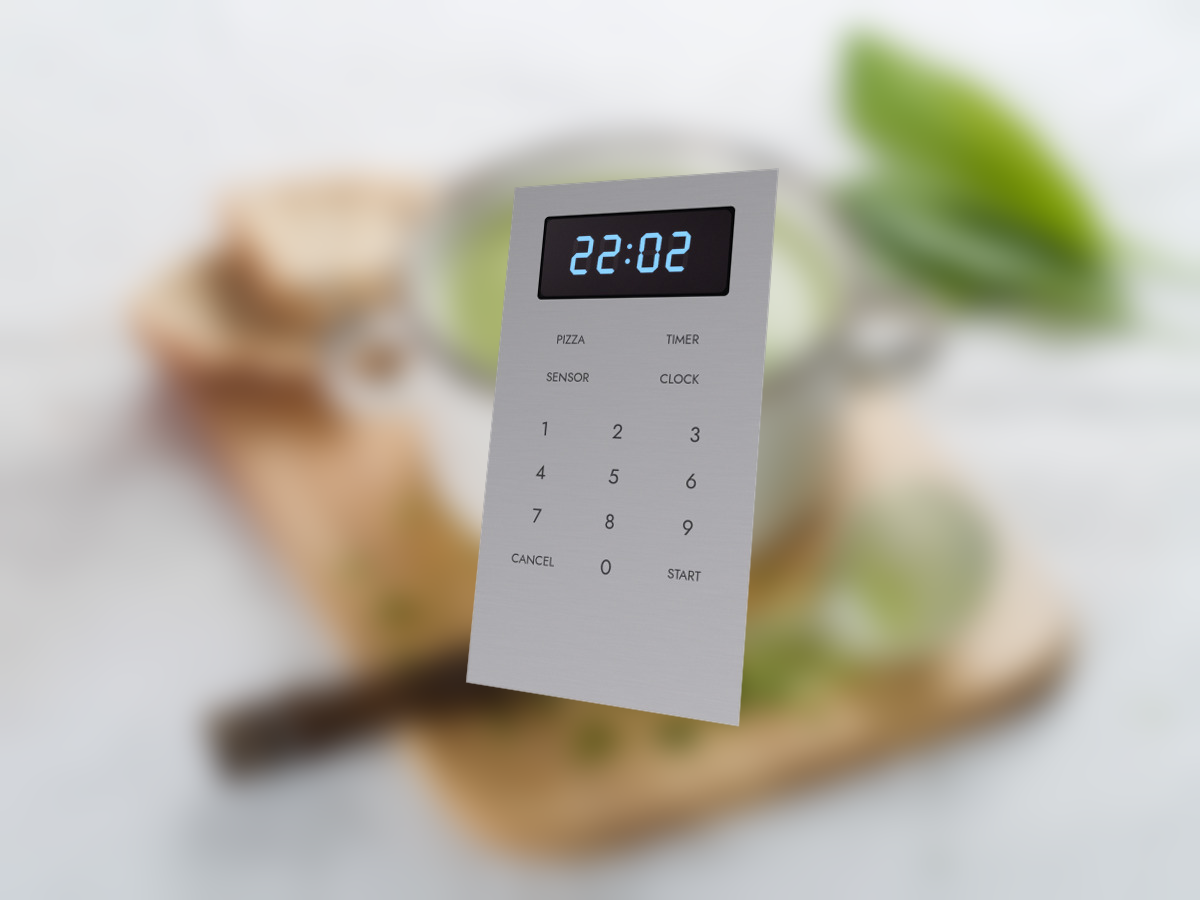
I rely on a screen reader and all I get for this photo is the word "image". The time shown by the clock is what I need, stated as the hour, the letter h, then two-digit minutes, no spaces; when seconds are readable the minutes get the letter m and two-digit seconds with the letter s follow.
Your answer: 22h02
